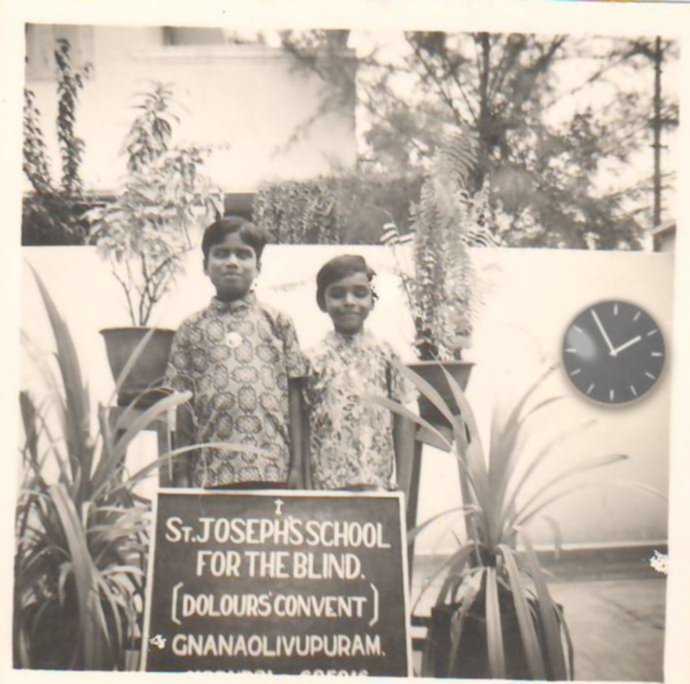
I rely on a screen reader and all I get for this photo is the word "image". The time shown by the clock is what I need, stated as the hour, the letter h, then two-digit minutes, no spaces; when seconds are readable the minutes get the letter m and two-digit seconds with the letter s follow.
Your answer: 1h55
